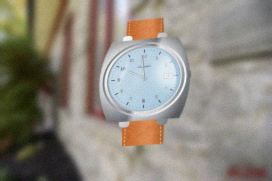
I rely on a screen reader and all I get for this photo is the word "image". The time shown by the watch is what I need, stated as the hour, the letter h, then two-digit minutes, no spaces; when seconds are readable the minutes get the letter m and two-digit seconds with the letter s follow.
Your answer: 9h59
